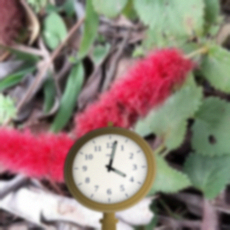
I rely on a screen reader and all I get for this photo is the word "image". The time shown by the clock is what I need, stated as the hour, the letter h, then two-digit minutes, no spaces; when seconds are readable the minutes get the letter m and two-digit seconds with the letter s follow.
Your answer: 4h02
